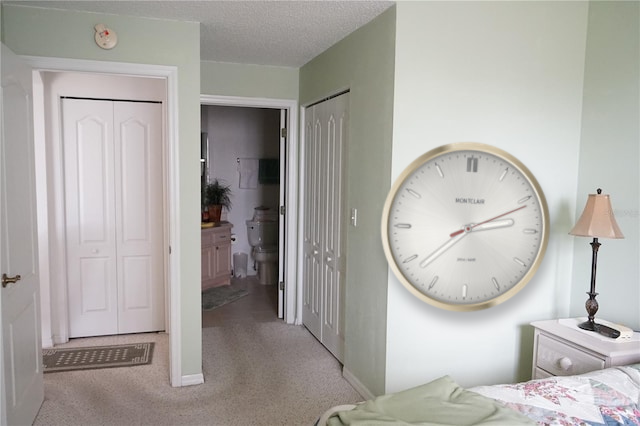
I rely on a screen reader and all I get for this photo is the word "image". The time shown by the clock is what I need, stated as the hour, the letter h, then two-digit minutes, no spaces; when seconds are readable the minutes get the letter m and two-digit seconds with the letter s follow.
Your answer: 2h38m11s
